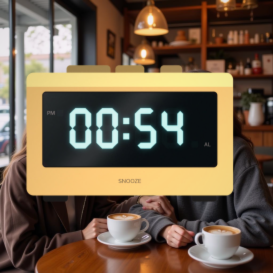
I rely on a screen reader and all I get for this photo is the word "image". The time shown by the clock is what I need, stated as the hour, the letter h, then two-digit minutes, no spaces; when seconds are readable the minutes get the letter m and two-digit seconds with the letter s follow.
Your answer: 0h54
